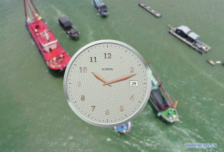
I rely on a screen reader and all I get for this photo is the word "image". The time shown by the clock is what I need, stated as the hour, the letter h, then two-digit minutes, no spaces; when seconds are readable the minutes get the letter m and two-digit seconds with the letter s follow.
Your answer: 10h12
